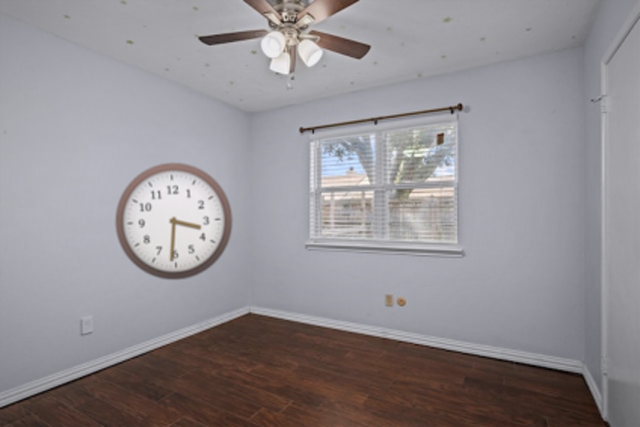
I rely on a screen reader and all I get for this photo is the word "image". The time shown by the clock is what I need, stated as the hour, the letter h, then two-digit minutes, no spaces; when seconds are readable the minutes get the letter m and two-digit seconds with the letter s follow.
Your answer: 3h31
